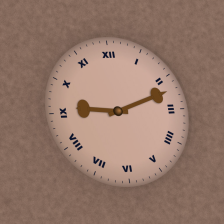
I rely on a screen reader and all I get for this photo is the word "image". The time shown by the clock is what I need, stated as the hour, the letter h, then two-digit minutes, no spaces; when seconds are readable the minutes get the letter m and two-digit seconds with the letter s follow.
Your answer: 9h12
